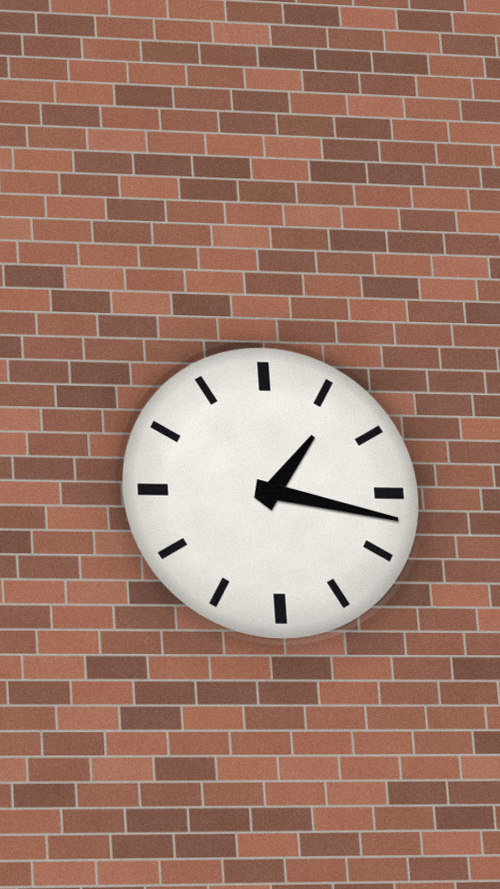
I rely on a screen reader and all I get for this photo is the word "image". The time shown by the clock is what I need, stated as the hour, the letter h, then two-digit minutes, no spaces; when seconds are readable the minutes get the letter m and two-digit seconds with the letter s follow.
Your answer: 1h17
